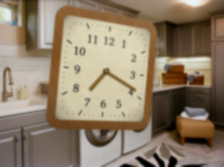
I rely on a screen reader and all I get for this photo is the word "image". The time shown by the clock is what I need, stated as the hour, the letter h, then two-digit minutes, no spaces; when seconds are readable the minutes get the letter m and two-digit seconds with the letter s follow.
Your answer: 7h19
